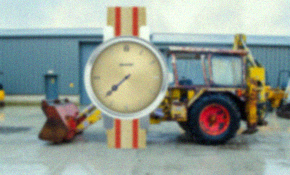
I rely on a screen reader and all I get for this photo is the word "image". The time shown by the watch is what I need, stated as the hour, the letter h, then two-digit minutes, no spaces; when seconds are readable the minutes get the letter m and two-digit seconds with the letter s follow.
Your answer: 7h38
